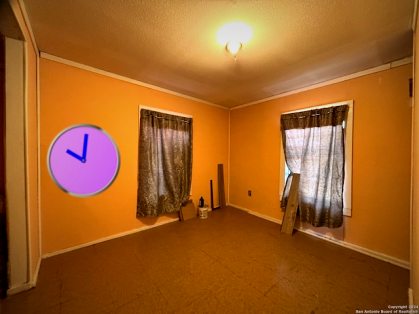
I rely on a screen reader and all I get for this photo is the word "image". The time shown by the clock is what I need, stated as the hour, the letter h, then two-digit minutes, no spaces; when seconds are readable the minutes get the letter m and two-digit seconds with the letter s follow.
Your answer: 10h01
